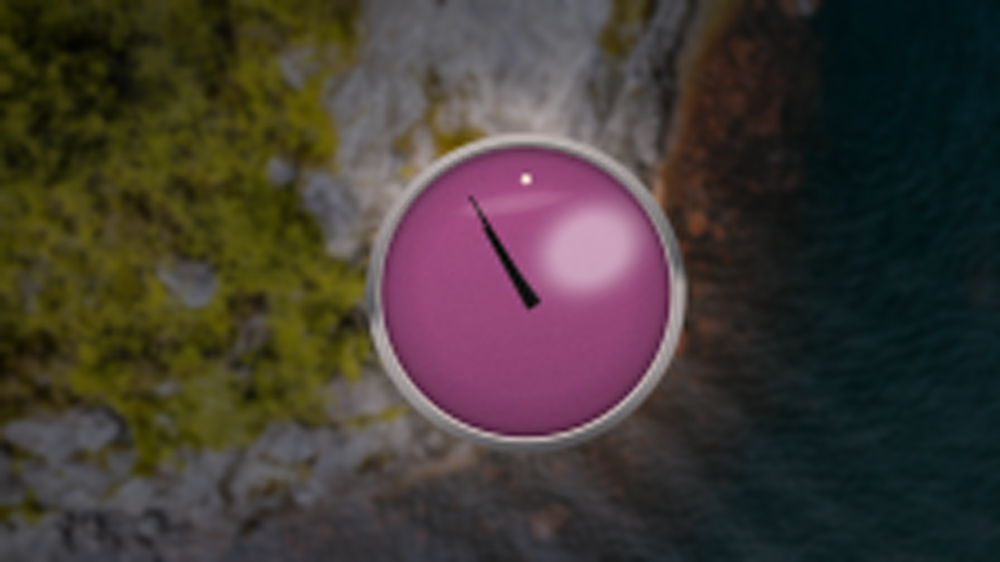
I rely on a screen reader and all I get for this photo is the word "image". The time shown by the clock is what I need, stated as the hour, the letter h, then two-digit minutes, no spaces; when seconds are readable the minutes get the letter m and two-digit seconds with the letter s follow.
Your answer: 10h55
